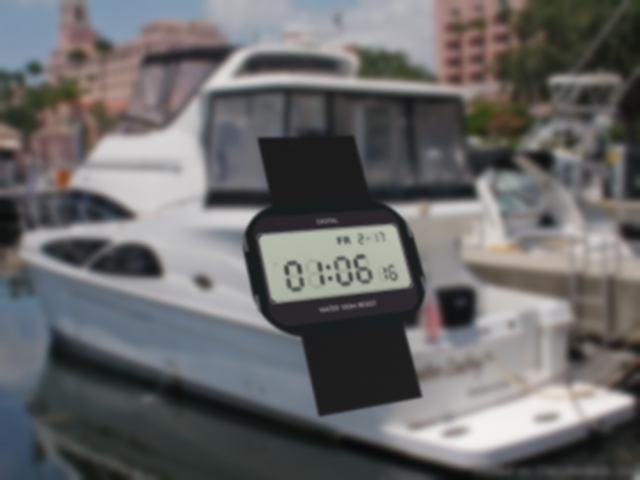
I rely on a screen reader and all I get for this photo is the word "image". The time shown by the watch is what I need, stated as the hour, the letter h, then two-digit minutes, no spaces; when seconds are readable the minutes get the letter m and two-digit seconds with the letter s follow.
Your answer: 1h06m16s
